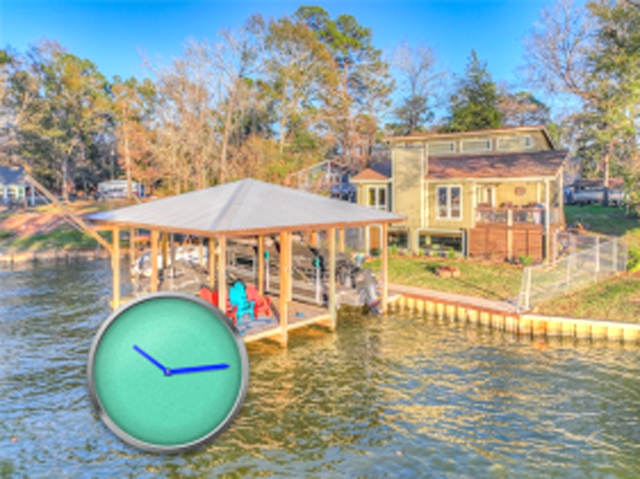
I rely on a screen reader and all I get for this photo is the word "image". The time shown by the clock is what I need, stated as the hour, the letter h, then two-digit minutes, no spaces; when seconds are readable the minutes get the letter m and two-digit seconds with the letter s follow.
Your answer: 10h14
